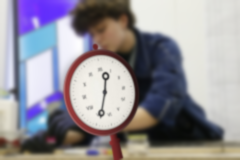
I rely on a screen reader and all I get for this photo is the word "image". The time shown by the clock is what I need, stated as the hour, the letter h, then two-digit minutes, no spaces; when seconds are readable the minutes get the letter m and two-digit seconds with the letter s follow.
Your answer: 12h34
